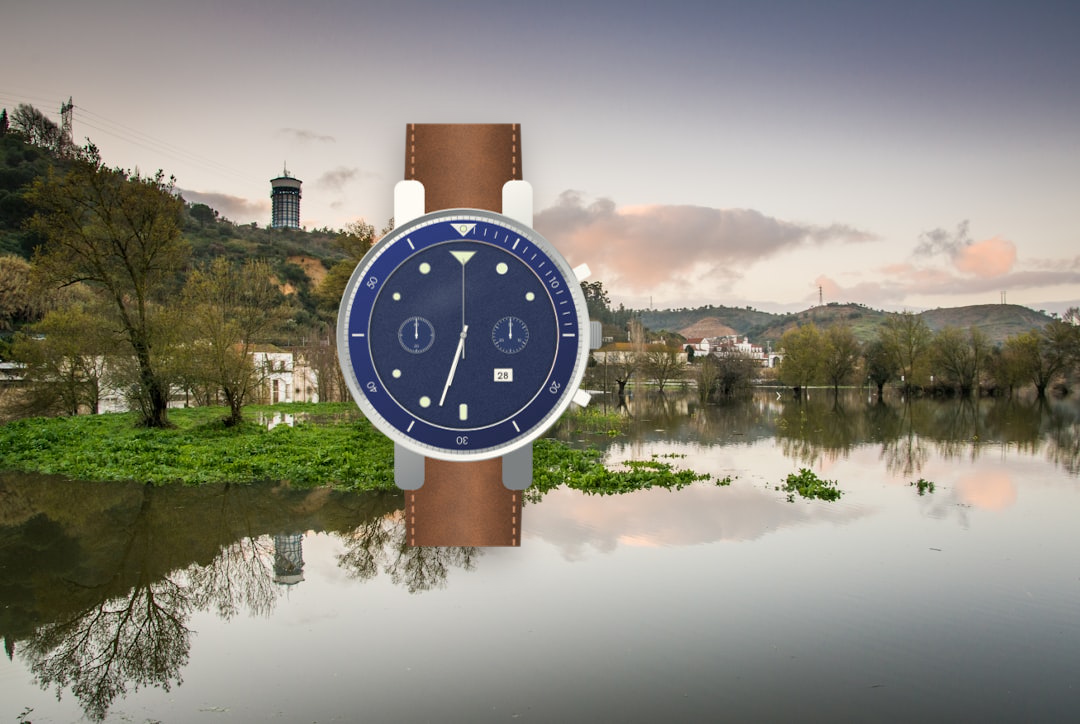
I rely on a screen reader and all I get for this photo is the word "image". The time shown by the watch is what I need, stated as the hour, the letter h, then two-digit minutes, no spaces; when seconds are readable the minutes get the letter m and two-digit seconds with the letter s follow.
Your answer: 6h33
